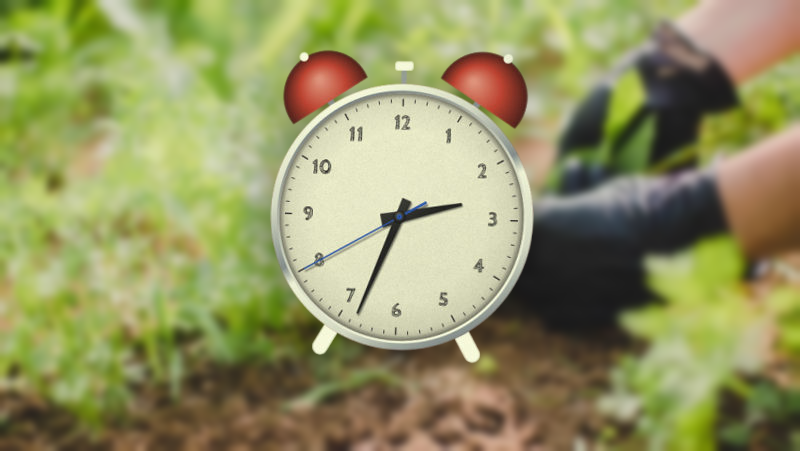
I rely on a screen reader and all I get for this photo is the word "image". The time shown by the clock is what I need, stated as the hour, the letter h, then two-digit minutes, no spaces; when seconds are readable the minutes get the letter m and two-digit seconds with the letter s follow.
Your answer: 2h33m40s
